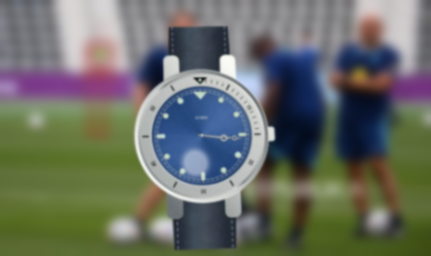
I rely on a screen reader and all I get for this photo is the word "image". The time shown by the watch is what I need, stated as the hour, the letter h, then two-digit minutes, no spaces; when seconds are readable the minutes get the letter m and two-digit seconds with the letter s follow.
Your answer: 3h16
